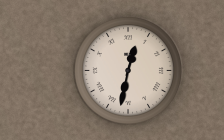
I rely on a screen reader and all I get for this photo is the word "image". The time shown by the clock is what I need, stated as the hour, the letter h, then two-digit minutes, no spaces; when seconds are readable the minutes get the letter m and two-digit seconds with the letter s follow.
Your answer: 12h32
